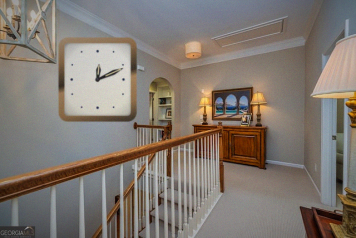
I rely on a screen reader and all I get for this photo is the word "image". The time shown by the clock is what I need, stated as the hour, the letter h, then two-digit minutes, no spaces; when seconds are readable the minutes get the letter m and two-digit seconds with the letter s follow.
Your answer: 12h11
